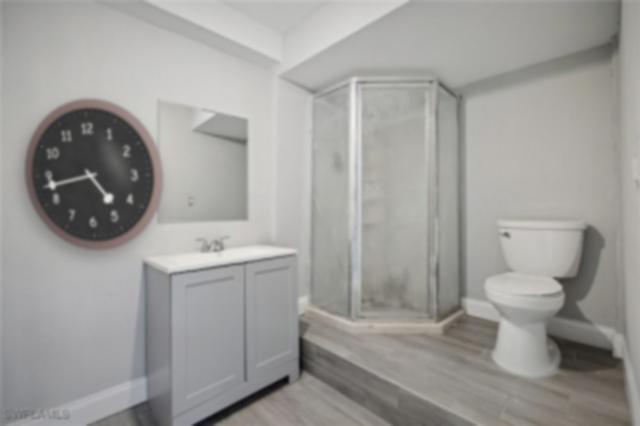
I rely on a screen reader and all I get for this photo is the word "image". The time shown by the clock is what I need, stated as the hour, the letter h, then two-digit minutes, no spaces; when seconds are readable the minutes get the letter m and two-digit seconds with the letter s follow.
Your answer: 4h43
